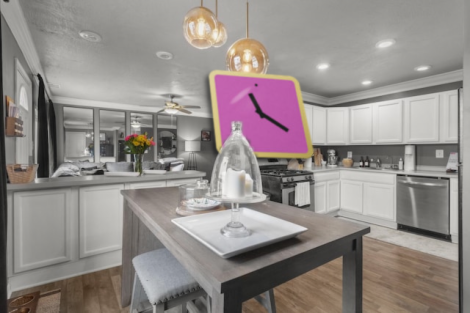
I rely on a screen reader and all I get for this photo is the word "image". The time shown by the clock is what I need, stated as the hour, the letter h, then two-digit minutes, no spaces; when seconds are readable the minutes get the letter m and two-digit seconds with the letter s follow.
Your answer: 11h21
